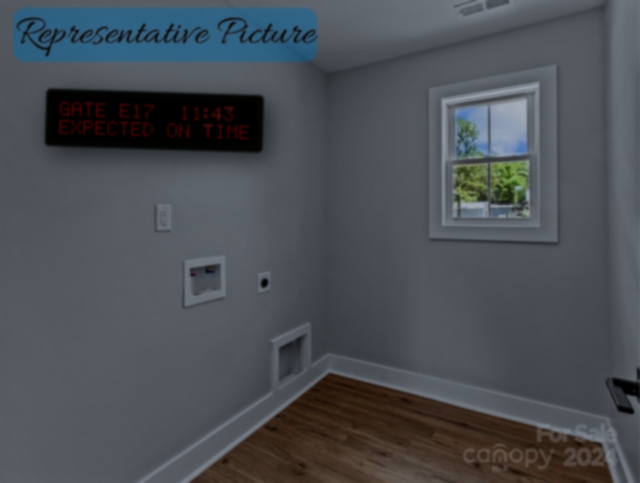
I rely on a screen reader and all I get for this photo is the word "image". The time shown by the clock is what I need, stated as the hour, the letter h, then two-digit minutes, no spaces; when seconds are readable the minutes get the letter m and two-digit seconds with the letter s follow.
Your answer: 11h43
